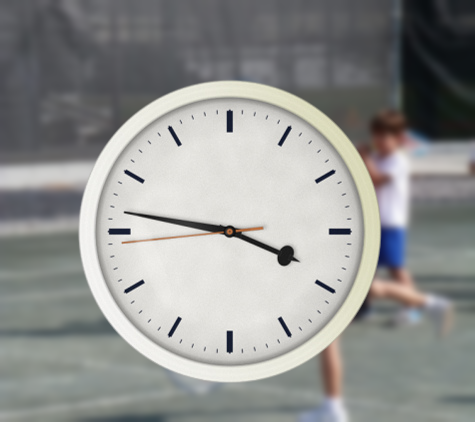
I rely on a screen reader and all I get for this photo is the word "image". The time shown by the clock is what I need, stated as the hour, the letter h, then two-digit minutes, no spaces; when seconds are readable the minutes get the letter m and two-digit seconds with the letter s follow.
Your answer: 3h46m44s
